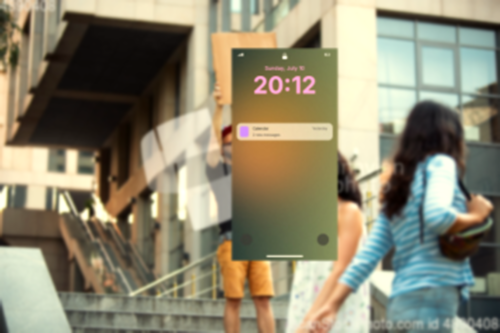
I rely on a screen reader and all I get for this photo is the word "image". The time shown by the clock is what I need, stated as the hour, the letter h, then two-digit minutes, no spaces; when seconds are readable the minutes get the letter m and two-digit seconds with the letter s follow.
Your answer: 20h12
